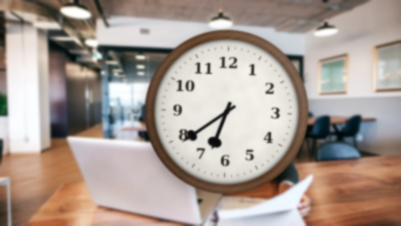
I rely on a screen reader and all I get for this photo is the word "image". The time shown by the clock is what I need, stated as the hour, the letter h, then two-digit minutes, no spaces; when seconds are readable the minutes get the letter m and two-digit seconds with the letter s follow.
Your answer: 6h39
